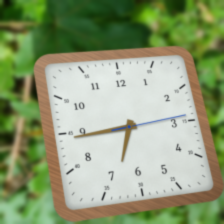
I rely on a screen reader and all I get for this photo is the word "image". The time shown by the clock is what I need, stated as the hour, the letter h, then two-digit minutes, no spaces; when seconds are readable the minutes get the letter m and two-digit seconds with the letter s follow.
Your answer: 6h44m14s
